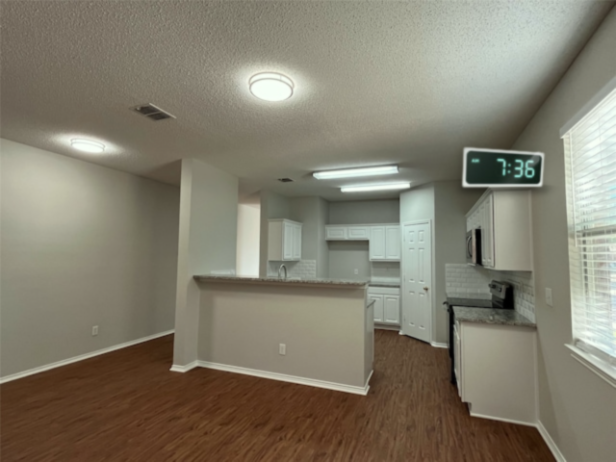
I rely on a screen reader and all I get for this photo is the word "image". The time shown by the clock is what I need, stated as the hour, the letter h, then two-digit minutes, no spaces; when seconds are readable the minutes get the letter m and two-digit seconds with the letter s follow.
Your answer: 7h36
